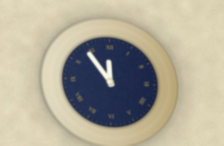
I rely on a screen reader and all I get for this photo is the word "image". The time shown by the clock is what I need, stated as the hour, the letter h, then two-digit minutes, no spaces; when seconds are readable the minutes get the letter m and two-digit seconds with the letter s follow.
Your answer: 11h54
